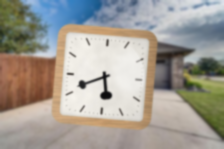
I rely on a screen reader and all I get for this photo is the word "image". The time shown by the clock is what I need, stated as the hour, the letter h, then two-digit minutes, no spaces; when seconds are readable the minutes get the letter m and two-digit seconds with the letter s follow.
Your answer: 5h41
